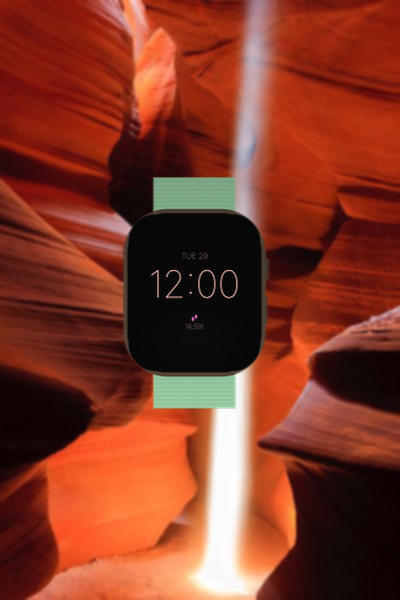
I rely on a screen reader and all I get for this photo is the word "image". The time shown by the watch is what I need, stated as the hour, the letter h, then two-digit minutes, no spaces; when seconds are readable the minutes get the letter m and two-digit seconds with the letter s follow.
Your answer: 12h00
